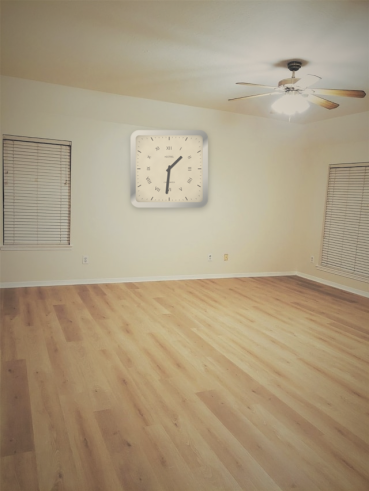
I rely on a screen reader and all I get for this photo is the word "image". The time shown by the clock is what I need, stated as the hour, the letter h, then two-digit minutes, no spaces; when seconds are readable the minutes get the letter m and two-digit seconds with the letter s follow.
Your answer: 1h31
